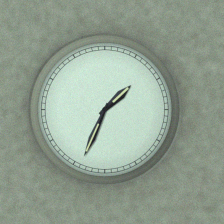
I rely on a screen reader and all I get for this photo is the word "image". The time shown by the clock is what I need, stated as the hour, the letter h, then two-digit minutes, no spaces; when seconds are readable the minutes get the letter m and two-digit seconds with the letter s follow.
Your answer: 1h34
